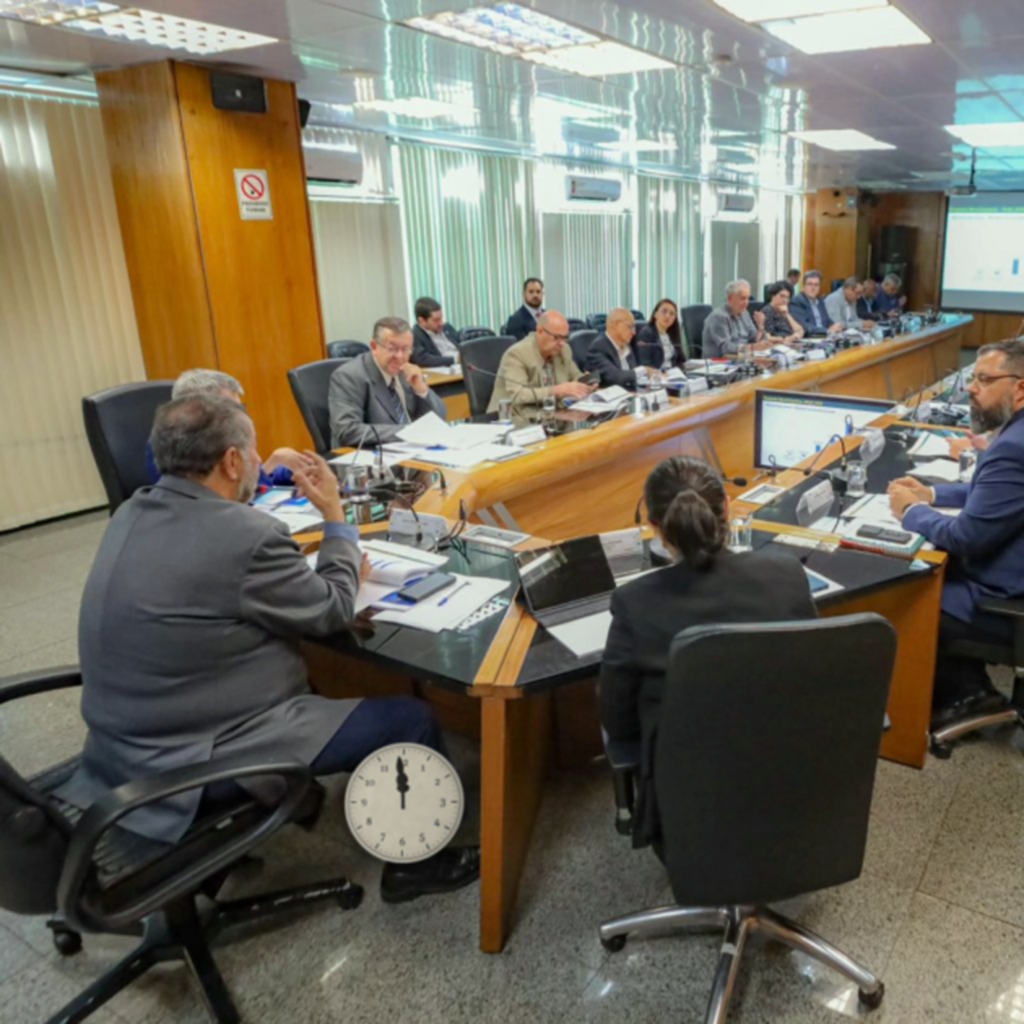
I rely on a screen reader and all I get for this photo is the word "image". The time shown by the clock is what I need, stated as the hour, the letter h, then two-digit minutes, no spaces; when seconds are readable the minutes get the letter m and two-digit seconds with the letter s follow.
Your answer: 11h59
